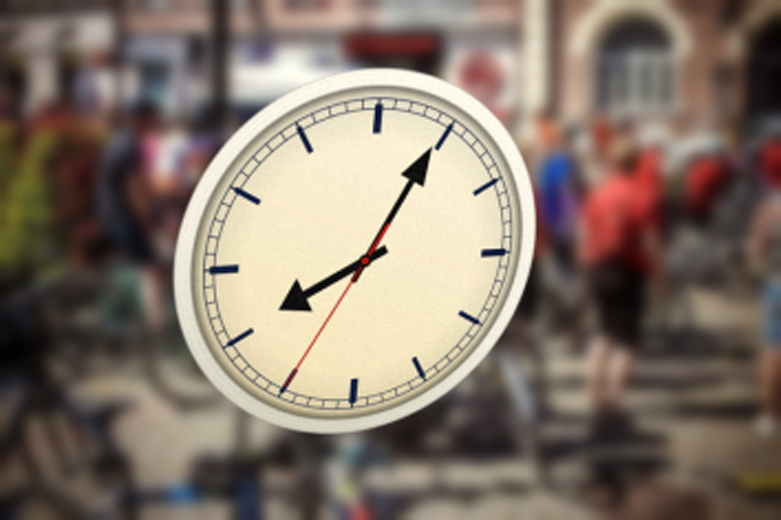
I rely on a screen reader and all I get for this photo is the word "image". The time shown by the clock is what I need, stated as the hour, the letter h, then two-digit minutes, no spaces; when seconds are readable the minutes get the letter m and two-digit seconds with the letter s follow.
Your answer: 8h04m35s
